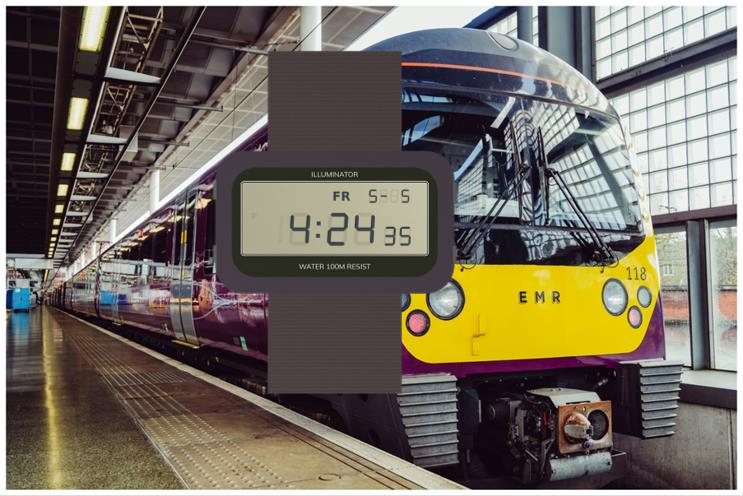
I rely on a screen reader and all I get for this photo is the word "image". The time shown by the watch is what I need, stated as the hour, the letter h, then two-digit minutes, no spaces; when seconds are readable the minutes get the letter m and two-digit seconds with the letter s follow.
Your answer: 4h24m35s
